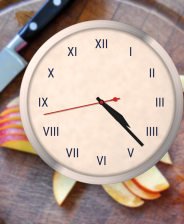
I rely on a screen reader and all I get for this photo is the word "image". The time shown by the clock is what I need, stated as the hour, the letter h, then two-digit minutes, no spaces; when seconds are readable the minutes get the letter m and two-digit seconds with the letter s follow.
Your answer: 4h22m43s
